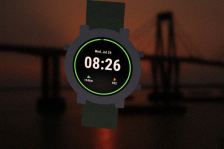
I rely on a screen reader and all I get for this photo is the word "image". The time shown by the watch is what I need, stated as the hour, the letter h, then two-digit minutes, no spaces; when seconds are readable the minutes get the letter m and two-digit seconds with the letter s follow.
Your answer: 8h26
